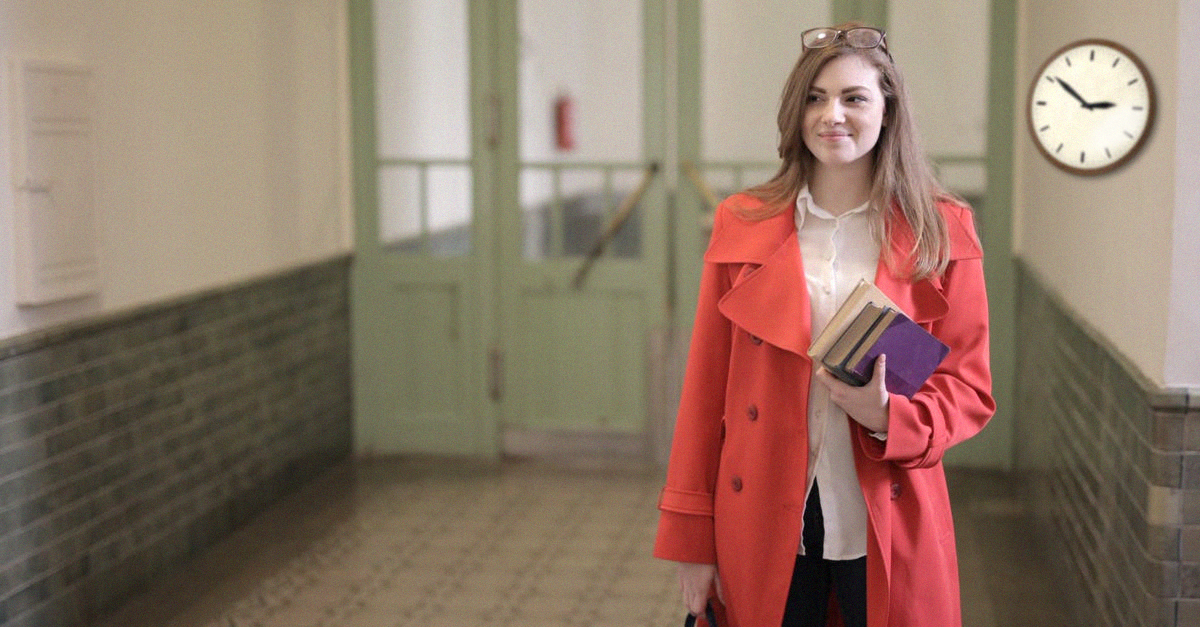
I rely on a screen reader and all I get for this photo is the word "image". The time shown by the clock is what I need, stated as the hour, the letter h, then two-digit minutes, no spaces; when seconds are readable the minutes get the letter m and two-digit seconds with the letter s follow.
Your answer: 2h51
